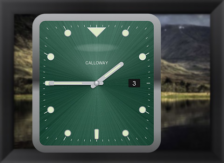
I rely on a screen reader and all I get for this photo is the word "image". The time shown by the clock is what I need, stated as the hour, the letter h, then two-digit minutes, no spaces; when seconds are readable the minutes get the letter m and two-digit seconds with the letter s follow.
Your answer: 1h45
